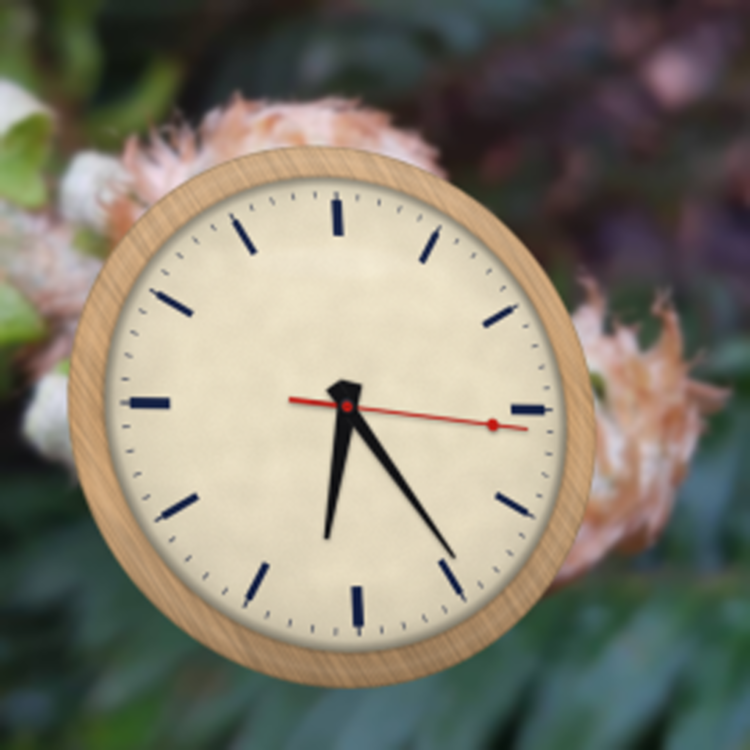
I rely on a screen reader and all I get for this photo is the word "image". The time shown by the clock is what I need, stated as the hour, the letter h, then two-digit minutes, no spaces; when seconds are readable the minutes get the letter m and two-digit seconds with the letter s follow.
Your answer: 6h24m16s
